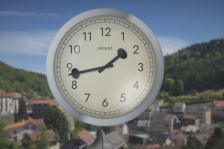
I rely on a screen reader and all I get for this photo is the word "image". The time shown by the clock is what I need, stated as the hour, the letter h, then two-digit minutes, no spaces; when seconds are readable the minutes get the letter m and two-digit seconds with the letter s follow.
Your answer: 1h43
